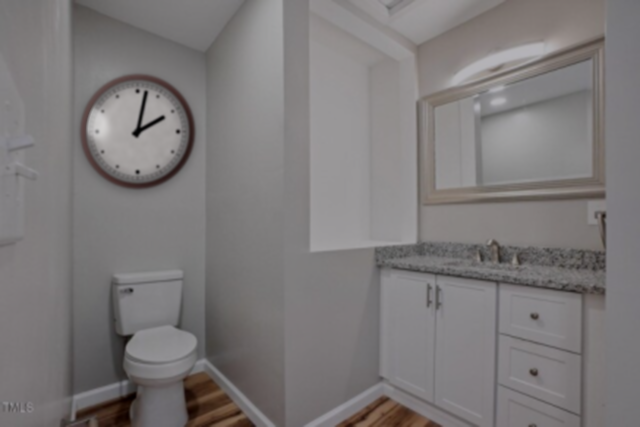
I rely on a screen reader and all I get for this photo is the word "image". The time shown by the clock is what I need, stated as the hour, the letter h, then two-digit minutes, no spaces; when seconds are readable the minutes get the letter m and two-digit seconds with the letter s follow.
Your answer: 2h02
